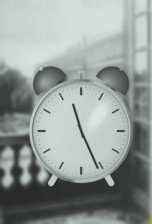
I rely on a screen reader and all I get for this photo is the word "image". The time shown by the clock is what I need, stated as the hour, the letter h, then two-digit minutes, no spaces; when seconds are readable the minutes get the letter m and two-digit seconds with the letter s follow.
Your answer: 11h26
